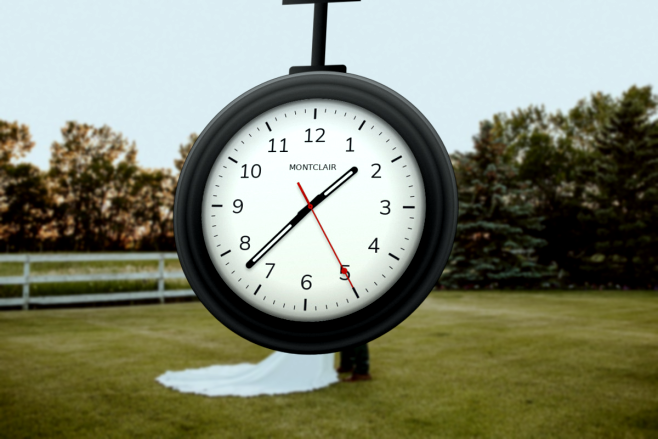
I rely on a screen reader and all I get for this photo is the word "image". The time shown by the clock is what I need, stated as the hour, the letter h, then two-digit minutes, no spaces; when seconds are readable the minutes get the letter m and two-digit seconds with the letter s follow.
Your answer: 1h37m25s
